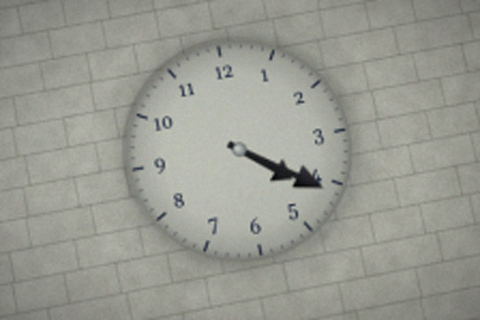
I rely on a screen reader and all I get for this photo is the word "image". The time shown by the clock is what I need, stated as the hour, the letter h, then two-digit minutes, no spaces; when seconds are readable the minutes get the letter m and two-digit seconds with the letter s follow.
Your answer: 4h21
